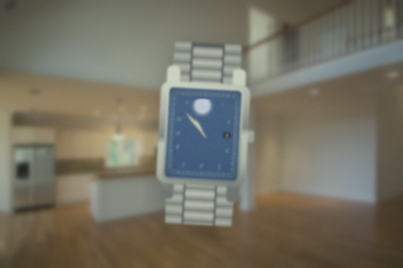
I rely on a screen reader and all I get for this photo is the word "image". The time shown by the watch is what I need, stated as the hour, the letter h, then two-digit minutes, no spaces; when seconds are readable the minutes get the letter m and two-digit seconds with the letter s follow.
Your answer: 10h53
